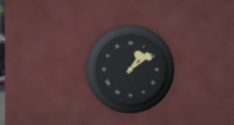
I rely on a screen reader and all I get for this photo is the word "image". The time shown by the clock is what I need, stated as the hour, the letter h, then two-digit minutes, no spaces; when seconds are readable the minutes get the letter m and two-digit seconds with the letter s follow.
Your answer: 1h09
